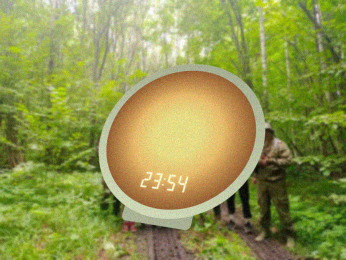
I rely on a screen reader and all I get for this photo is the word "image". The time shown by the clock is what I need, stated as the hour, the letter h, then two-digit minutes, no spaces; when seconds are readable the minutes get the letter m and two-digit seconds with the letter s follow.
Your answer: 23h54
